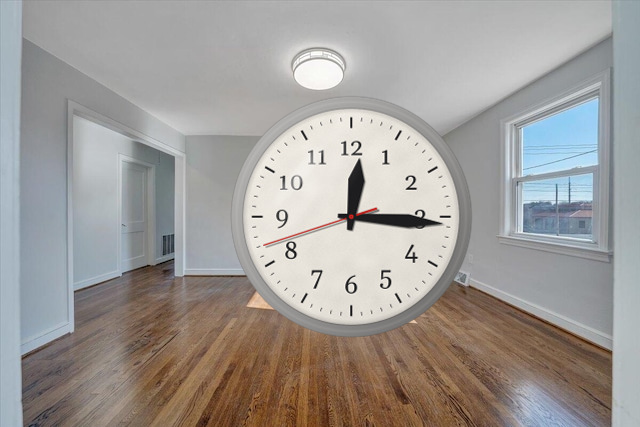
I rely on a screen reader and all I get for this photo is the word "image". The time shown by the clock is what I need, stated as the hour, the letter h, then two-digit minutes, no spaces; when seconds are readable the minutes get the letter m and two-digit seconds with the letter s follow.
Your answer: 12h15m42s
